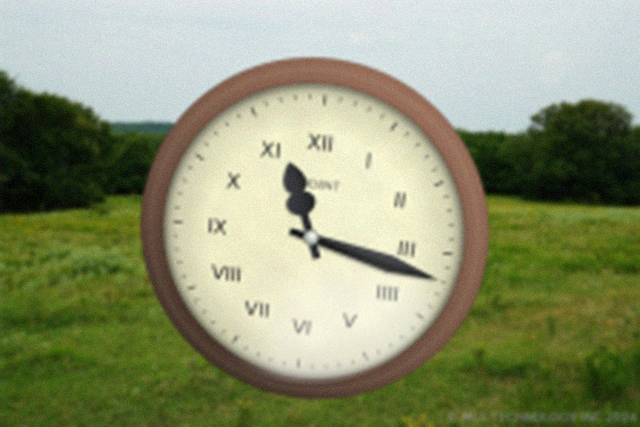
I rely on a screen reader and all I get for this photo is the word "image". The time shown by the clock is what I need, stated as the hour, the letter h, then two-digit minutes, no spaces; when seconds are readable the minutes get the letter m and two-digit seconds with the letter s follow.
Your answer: 11h17
